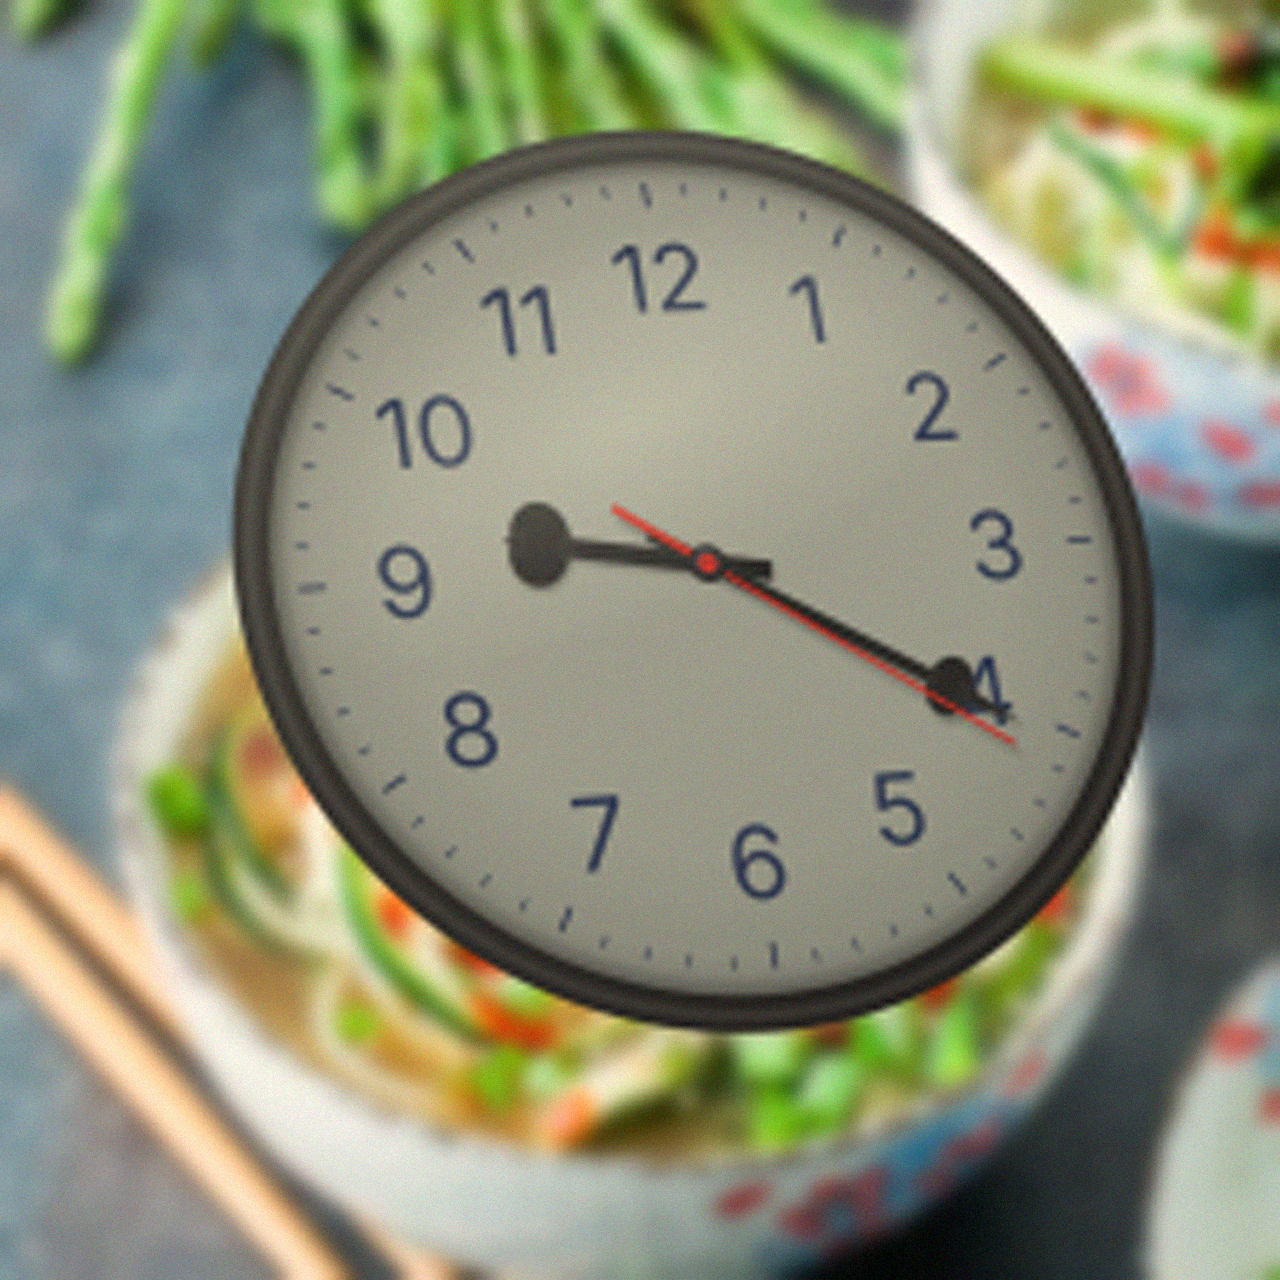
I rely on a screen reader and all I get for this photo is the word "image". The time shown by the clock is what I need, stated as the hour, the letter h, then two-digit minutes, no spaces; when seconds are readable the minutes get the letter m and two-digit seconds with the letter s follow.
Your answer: 9h20m21s
